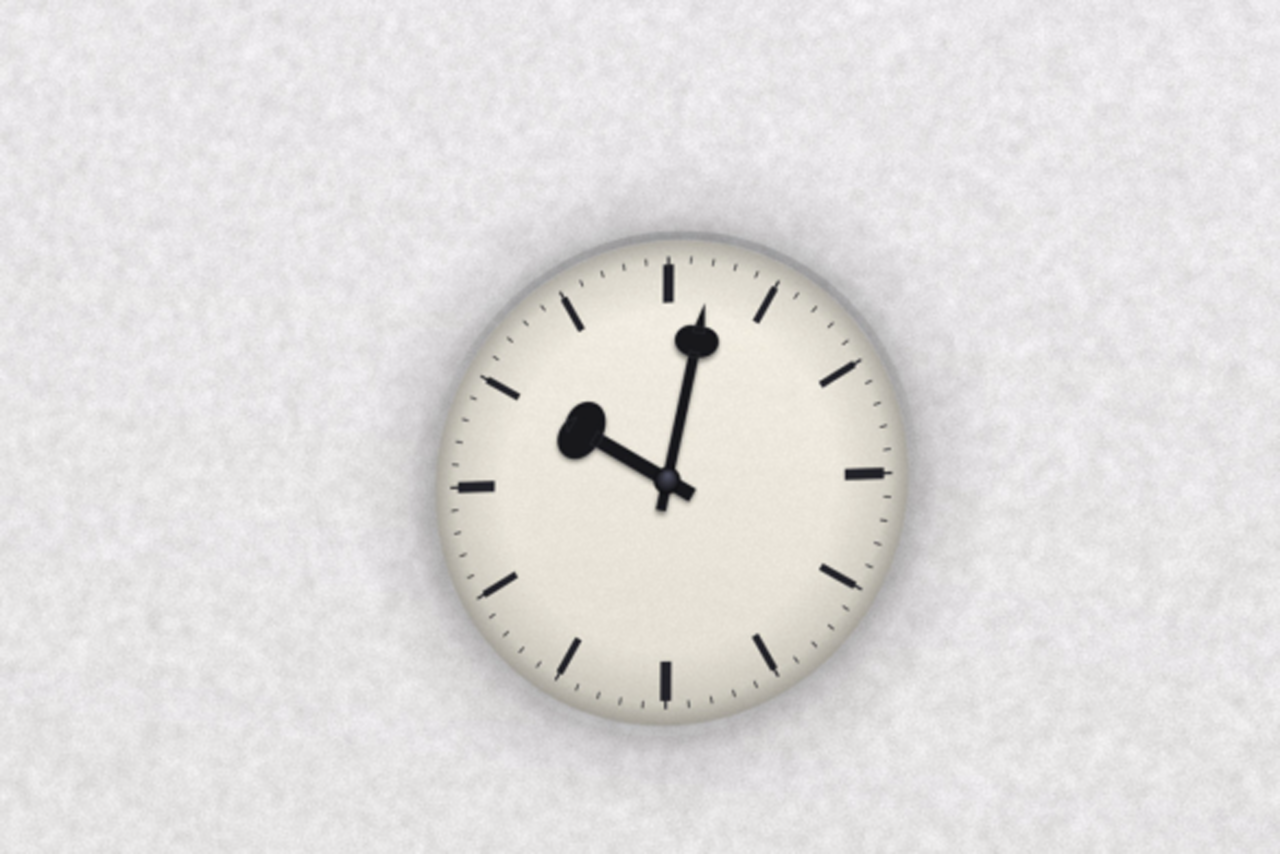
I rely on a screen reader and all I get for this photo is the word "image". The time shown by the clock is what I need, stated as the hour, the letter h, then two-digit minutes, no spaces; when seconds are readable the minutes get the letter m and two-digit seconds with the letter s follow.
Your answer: 10h02
